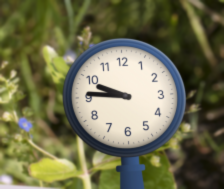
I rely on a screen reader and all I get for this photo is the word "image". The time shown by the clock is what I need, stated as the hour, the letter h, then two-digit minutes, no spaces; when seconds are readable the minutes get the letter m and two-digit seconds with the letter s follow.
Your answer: 9h46
